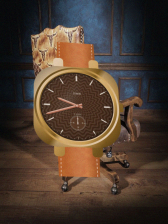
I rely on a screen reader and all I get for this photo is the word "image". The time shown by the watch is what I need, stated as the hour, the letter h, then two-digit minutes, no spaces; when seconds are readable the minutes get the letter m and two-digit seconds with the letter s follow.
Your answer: 9h42
